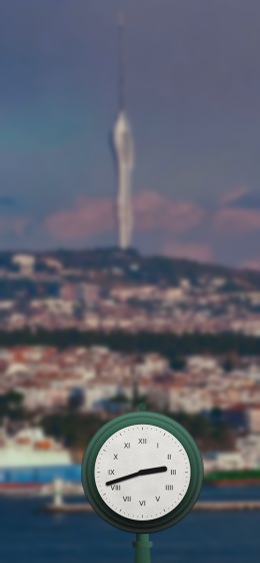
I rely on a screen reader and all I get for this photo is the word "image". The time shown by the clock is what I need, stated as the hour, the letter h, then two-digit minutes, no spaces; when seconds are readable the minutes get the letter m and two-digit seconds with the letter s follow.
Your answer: 2h42
